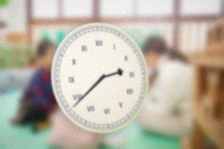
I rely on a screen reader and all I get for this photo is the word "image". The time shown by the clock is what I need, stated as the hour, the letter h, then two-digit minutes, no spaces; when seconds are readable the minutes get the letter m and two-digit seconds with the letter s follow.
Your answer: 2h39
